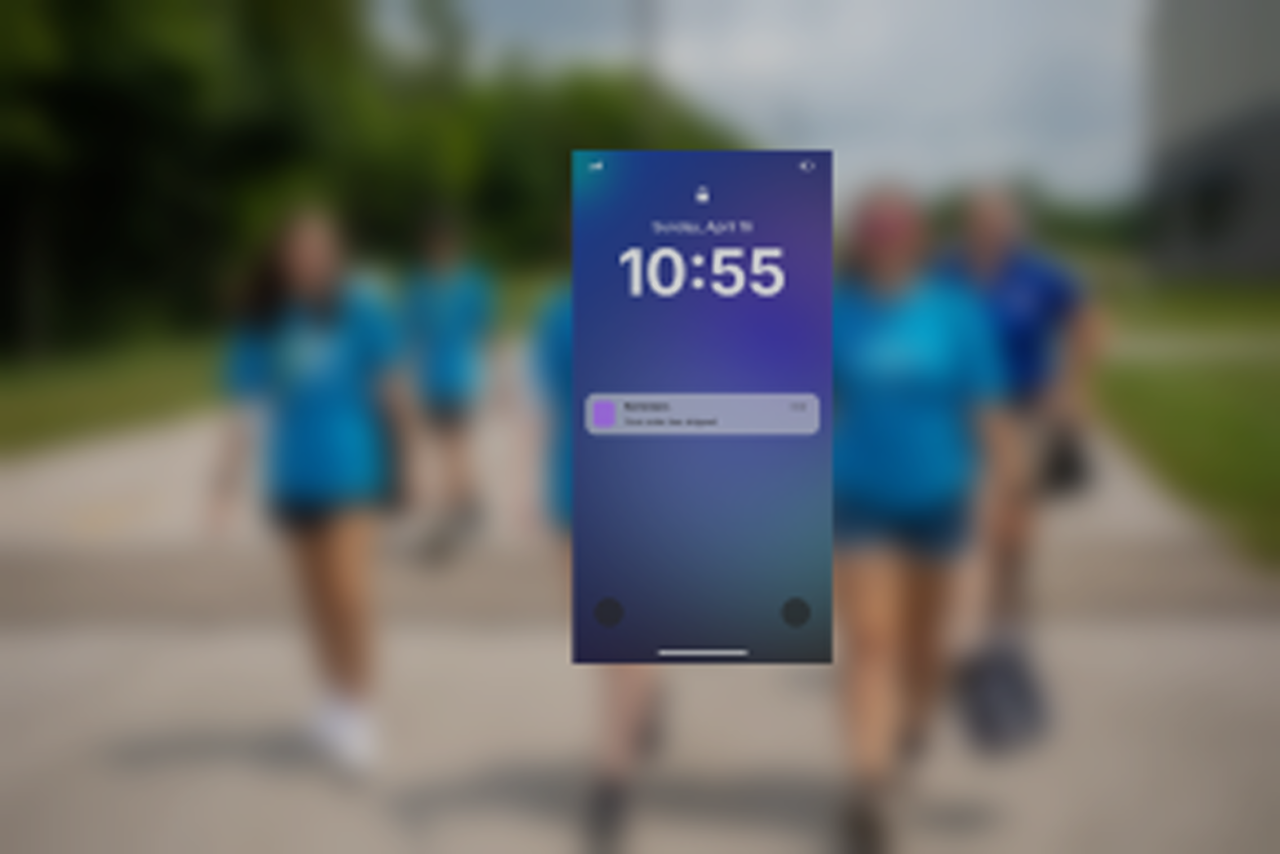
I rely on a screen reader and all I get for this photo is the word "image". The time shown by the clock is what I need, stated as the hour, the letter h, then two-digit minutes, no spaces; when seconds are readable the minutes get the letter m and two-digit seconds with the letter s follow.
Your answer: 10h55
